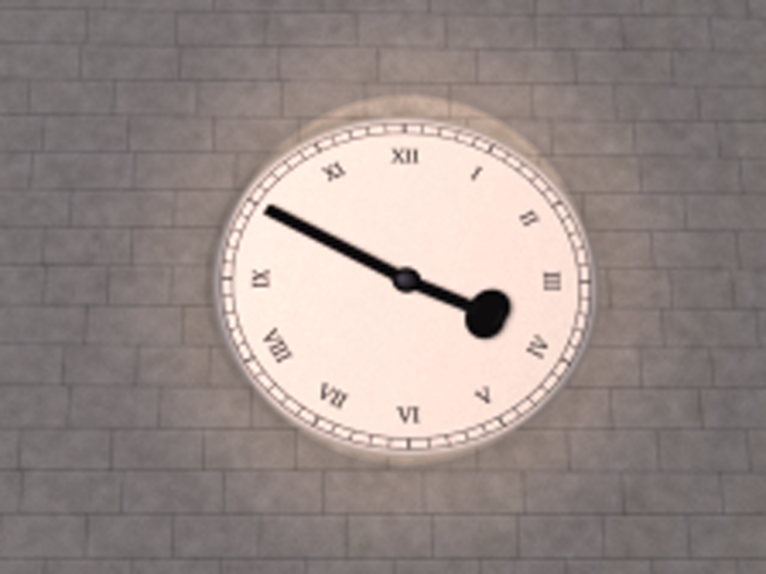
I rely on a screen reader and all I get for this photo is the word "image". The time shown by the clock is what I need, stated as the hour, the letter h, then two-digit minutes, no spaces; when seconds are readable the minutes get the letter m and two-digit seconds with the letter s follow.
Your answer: 3h50
